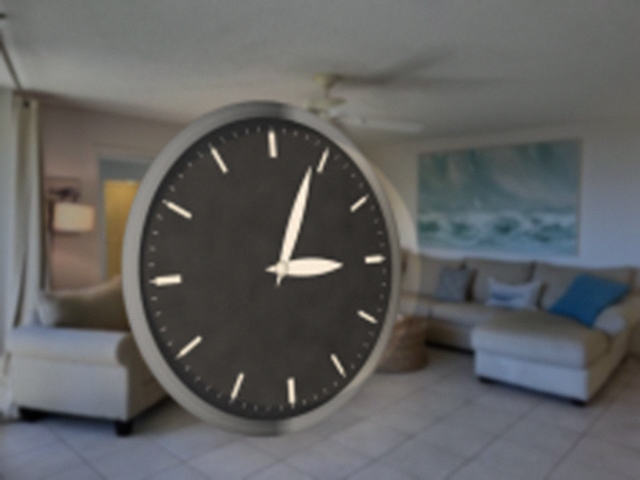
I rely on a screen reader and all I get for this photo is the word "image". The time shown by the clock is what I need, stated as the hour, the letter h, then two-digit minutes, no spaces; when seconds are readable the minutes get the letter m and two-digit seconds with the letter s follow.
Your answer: 3h04
